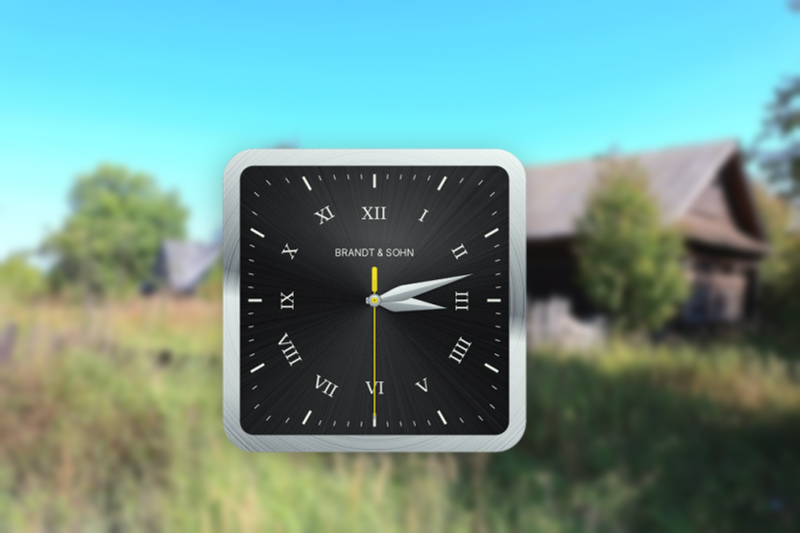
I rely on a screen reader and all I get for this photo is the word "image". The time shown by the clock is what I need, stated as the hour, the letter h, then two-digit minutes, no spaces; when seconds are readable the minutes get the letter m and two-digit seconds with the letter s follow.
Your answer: 3h12m30s
